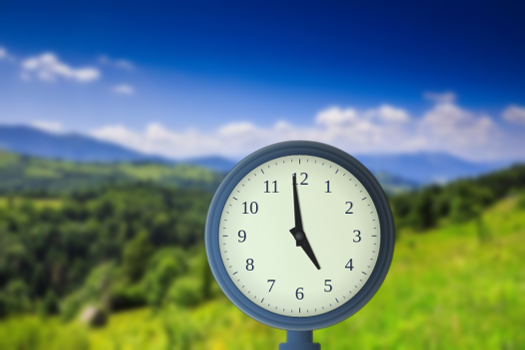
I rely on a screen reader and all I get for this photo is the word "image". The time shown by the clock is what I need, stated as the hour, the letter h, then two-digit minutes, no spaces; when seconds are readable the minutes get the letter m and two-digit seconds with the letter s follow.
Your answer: 4h59
